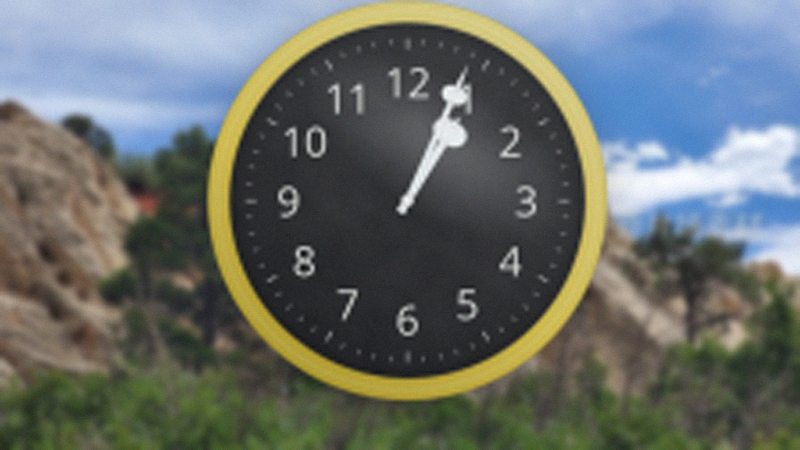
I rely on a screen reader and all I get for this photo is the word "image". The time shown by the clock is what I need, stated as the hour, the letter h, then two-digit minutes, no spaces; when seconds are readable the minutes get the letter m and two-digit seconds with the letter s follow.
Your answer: 1h04
